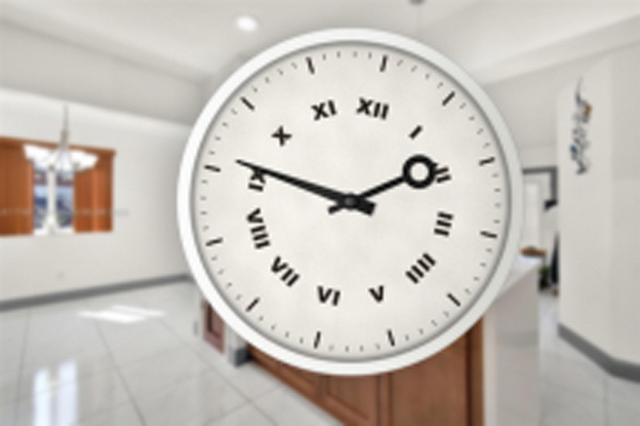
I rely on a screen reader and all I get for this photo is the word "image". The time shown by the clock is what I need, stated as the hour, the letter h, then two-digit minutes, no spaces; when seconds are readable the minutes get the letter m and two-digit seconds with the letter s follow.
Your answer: 1h46
